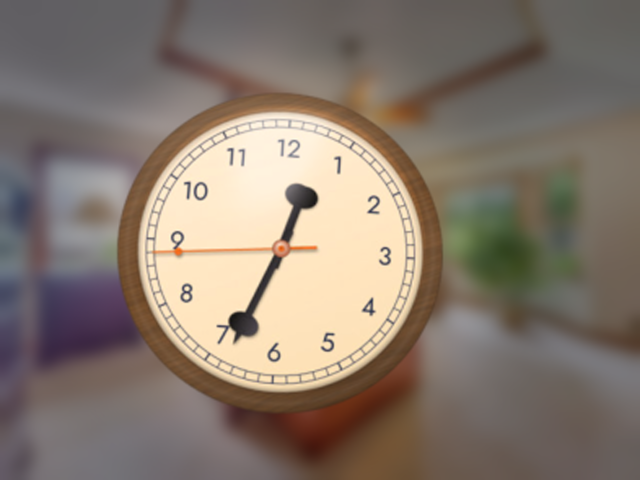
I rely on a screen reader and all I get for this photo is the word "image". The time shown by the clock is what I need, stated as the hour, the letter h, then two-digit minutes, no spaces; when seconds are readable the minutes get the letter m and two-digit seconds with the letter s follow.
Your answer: 12h33m44s
